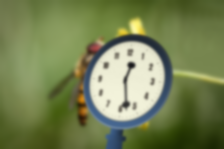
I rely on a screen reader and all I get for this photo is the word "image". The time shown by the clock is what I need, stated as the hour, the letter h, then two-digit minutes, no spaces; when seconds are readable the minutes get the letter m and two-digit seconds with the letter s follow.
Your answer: 12h28
